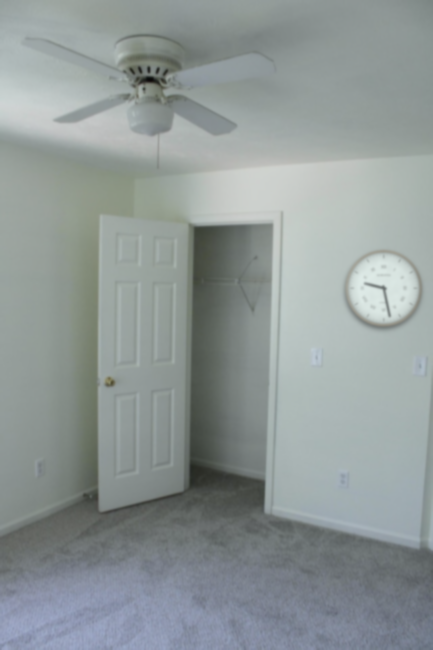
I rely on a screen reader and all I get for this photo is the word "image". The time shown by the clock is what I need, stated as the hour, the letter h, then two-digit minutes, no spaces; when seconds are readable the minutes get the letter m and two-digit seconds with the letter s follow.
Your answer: 9h28
